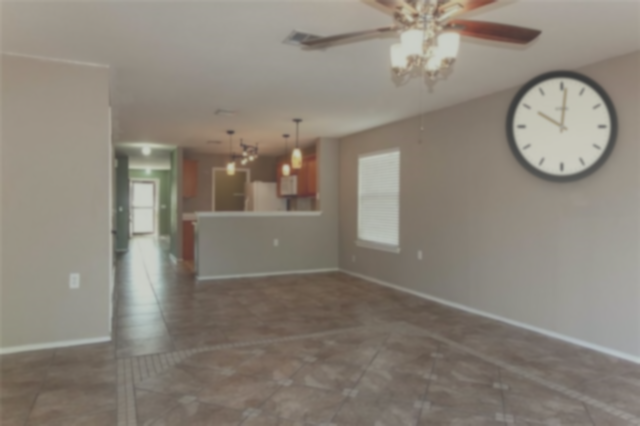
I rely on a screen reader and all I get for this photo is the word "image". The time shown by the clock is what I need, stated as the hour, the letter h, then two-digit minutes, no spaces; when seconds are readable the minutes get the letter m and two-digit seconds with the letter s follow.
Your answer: 10h01
